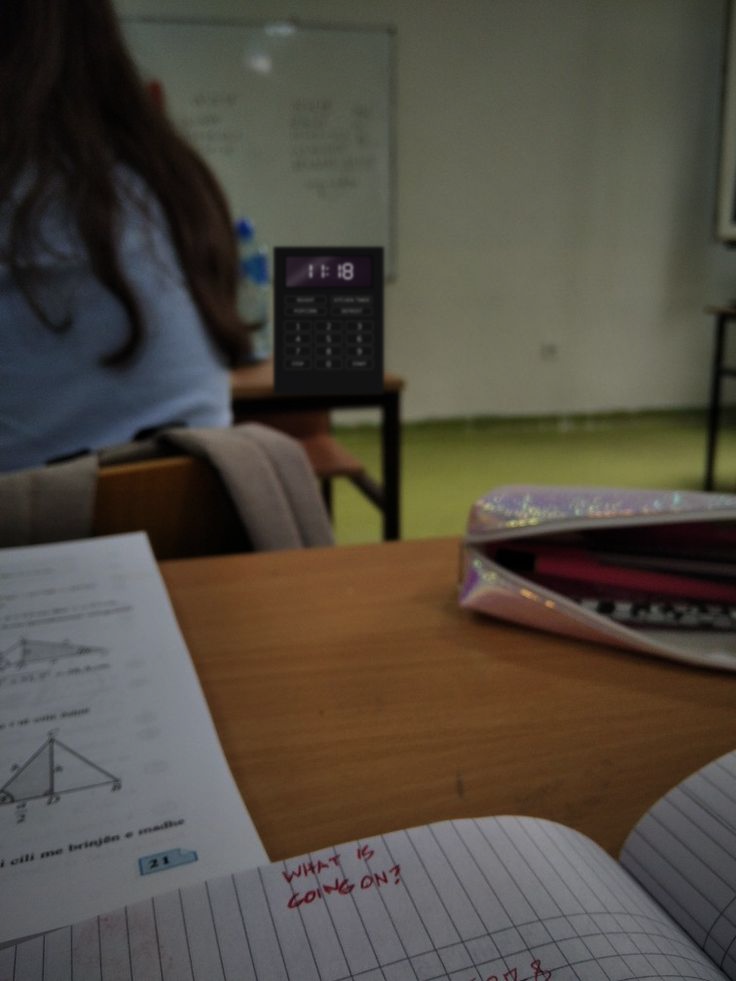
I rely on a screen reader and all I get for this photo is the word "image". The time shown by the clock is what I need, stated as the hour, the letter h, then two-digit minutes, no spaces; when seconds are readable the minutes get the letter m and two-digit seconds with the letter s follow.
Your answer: 11h18
